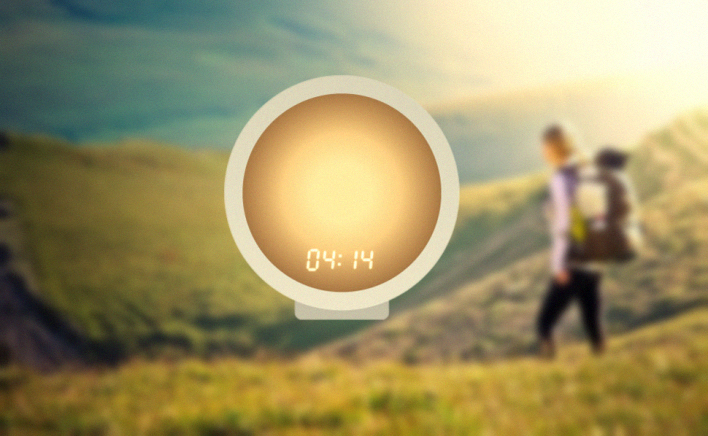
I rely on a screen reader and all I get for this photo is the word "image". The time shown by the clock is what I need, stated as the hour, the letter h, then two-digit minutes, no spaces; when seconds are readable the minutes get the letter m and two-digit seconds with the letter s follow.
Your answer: 4h14
